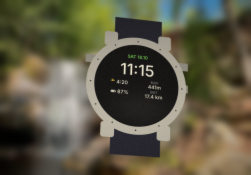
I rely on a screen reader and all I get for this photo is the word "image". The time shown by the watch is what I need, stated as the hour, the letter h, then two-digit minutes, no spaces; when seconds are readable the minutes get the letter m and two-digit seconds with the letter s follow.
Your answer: 11h15
